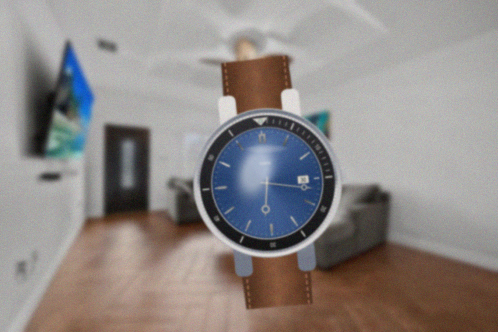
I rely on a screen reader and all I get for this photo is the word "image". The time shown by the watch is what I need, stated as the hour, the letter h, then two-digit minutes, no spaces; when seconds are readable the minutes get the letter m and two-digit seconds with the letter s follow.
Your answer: 6h17
